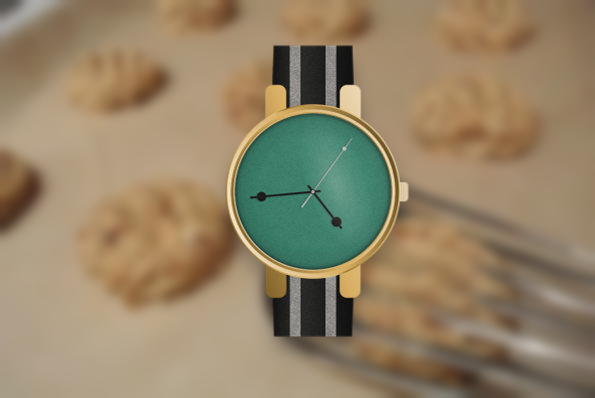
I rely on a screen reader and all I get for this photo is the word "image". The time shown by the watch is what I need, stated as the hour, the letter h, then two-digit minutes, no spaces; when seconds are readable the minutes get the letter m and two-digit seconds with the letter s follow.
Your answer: 4h44m06s
